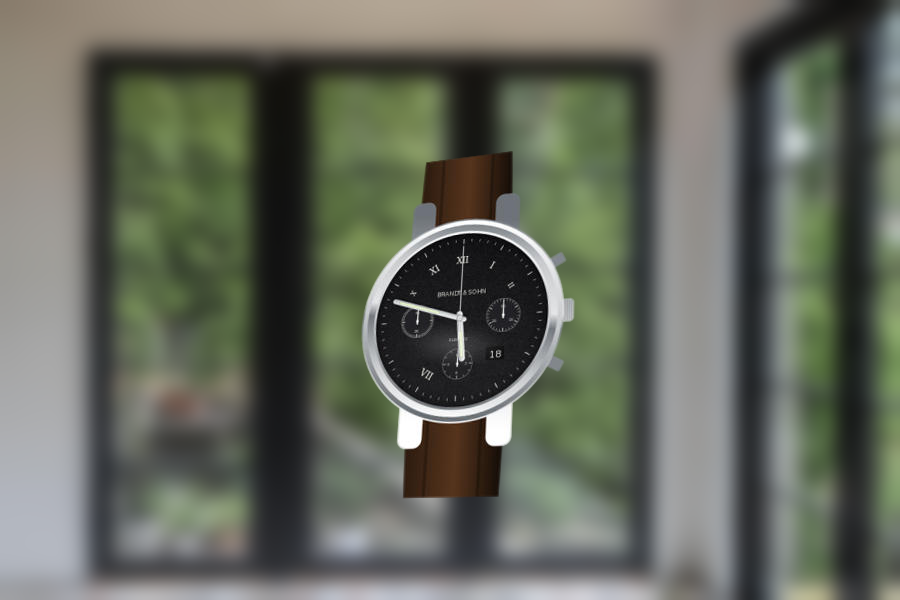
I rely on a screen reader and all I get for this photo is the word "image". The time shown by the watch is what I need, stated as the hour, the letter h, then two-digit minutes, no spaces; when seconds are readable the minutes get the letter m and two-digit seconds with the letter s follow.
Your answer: 5h48
